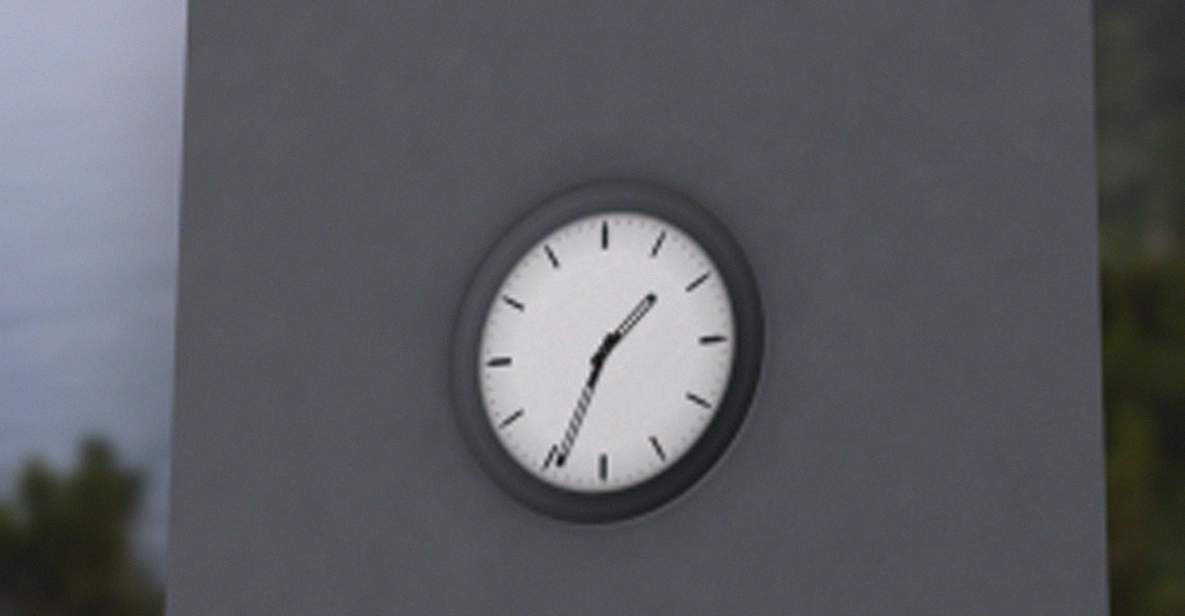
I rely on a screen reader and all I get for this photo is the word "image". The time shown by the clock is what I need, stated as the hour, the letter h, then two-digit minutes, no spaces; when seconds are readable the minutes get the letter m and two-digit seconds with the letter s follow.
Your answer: 1h34
